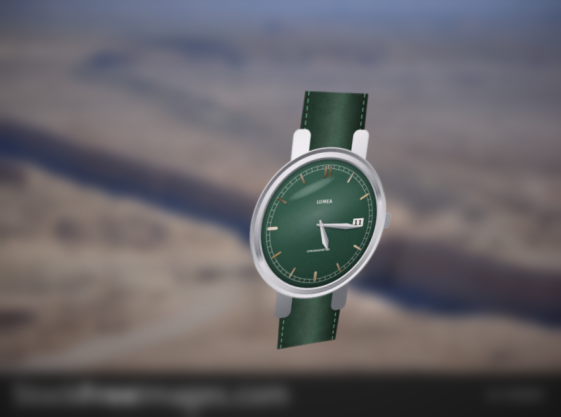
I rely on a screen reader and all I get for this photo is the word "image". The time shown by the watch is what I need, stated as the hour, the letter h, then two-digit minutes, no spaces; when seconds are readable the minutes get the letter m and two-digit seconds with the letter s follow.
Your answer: 5h16
